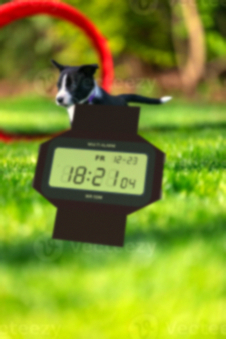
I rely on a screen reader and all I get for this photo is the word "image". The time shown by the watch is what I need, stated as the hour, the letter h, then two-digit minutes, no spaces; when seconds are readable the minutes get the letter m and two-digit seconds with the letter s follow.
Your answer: 18h21
